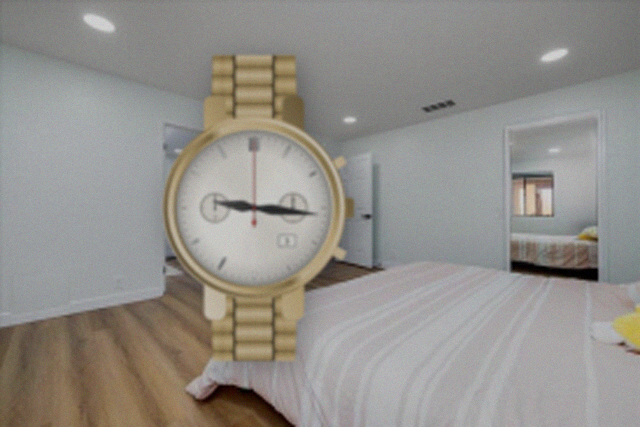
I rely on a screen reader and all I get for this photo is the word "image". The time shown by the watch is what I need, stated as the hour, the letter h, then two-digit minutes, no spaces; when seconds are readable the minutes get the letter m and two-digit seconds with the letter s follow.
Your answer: 9h16
